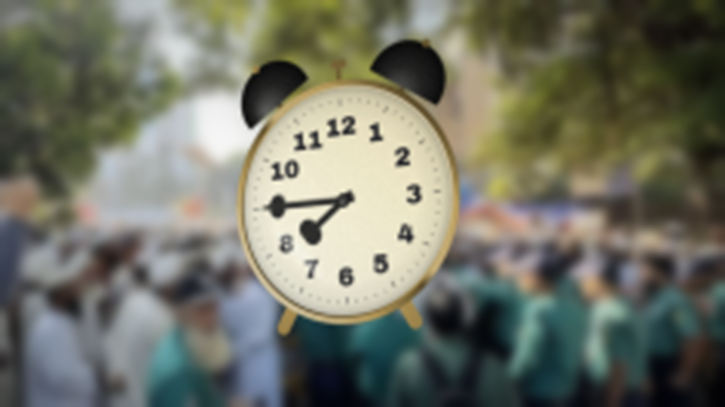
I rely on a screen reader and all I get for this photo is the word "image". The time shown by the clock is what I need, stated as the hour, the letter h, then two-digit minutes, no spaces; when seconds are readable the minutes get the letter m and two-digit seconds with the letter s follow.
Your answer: 7h45
